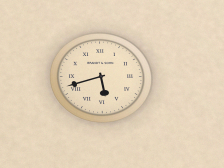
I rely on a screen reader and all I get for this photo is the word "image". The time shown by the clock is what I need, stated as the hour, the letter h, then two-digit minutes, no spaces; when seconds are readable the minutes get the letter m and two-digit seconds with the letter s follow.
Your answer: 5h42
